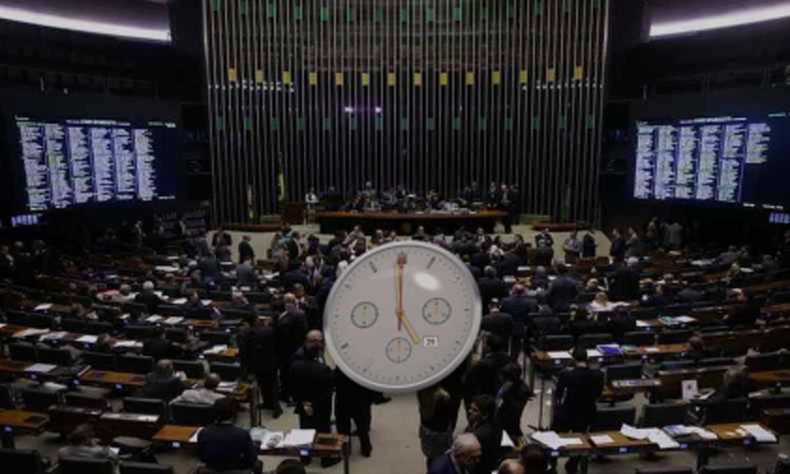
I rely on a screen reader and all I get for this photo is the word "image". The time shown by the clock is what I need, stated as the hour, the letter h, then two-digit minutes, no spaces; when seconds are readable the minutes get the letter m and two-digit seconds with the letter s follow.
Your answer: 4h59
